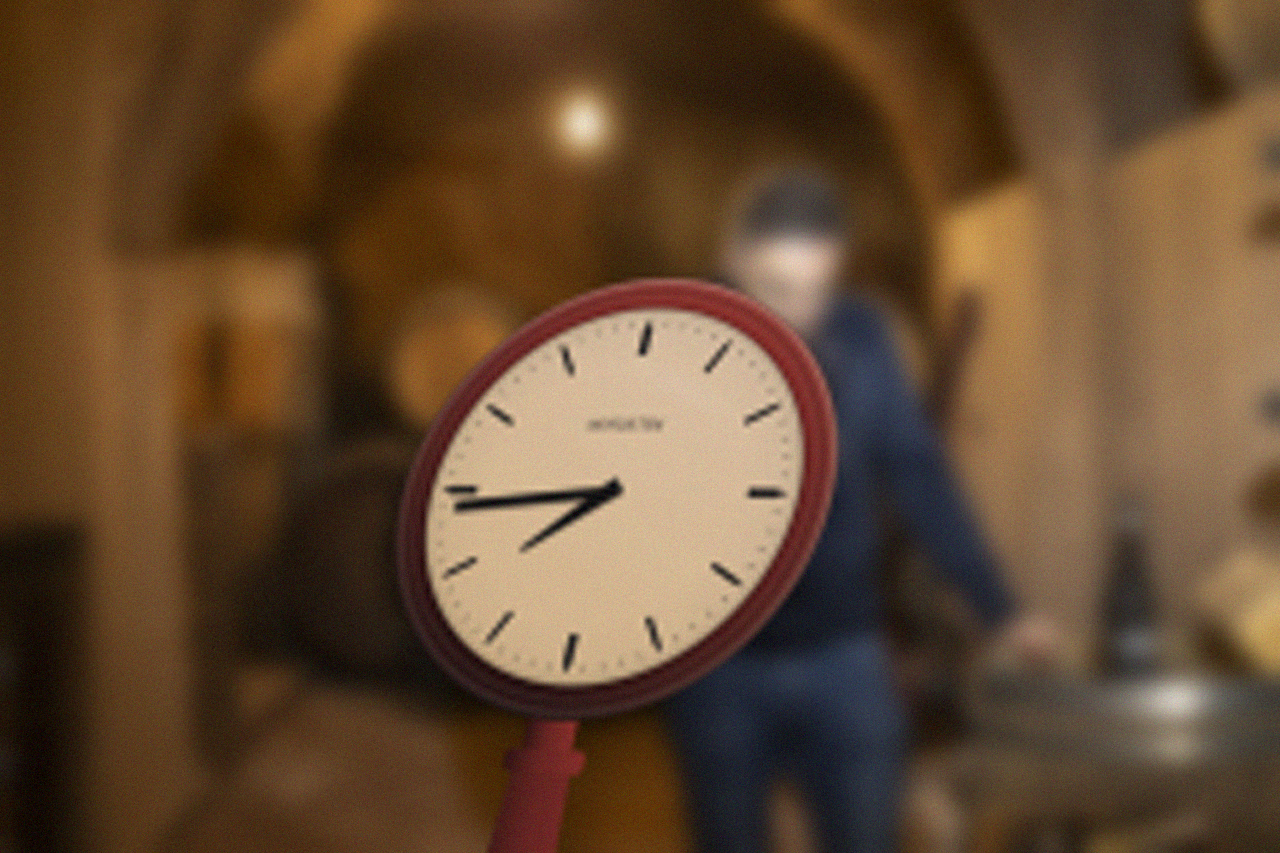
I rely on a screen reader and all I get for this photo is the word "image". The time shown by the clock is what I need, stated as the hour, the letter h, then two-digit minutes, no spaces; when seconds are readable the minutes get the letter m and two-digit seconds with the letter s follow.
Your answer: 7h44
